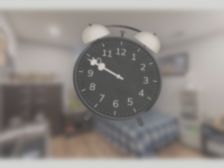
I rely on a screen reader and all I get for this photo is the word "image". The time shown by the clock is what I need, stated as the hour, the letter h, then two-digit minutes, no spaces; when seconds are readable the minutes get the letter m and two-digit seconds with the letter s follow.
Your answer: 9h49
